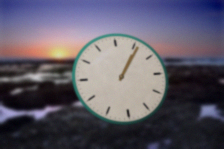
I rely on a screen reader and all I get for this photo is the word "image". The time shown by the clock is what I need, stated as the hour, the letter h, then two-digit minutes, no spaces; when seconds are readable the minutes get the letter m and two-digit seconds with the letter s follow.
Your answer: 1h06
